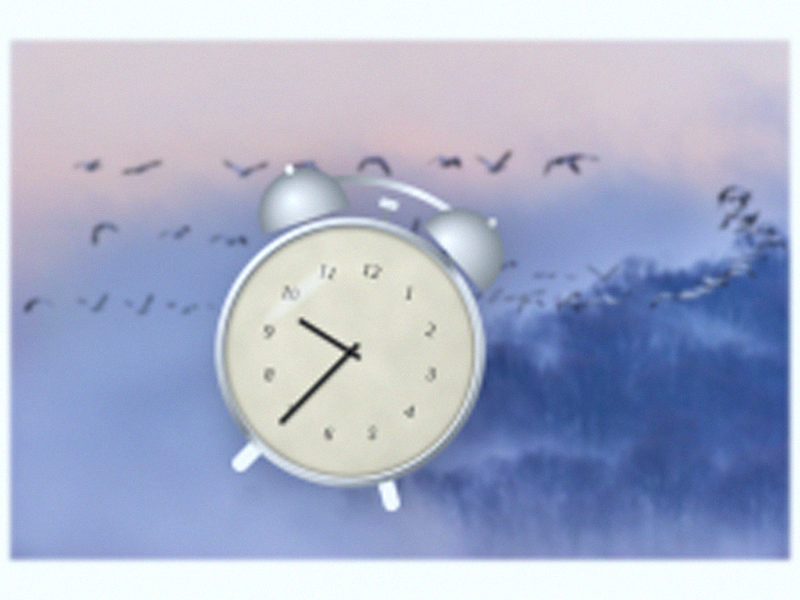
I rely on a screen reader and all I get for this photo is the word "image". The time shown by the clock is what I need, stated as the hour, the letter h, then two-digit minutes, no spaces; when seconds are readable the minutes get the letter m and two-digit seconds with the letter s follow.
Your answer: 9h35
